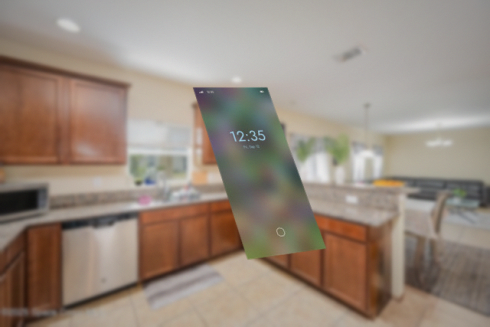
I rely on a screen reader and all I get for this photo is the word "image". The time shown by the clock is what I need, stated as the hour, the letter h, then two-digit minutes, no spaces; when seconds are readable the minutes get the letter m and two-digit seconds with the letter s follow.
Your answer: 12h35
